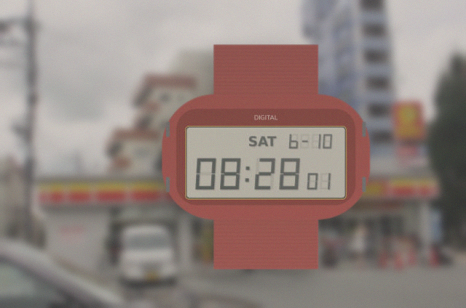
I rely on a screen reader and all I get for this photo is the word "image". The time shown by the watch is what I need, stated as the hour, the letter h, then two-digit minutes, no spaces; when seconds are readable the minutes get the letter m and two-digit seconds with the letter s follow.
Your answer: 8h28m01s
